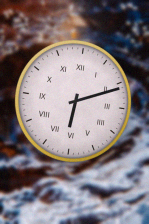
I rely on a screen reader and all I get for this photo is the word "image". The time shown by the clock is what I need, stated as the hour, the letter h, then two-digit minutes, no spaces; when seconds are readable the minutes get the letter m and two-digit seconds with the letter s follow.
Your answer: 6h11
